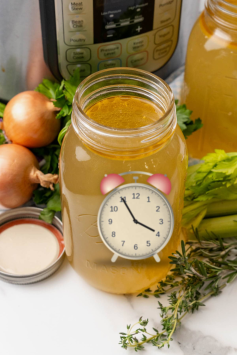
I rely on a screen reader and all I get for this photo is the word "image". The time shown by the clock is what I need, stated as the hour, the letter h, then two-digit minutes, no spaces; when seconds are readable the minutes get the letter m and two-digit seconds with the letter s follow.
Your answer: 3h55
